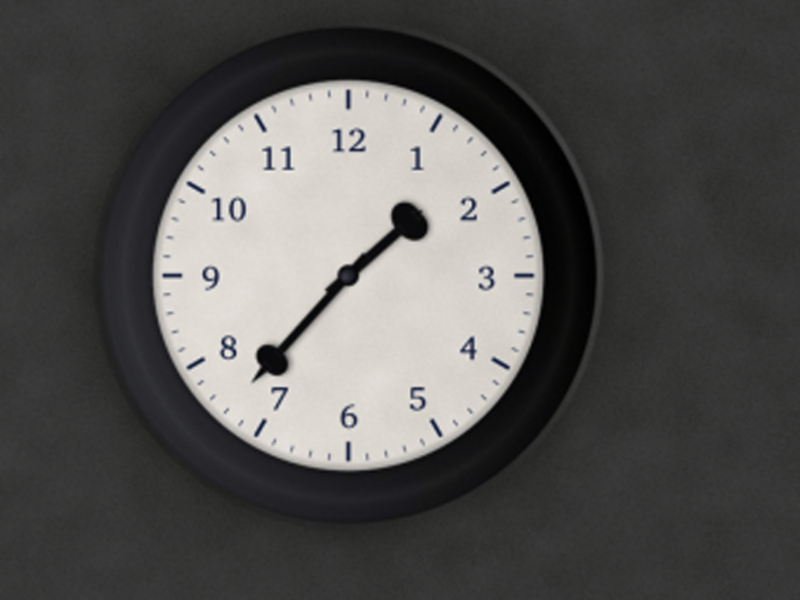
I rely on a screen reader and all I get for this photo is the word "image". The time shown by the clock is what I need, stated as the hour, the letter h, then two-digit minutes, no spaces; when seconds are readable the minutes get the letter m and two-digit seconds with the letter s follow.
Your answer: 1h37
